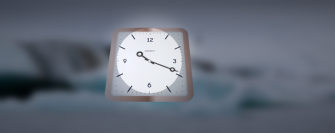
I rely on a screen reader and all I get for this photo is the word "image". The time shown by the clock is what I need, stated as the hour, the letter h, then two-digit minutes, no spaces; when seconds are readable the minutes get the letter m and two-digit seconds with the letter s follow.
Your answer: 10h19
